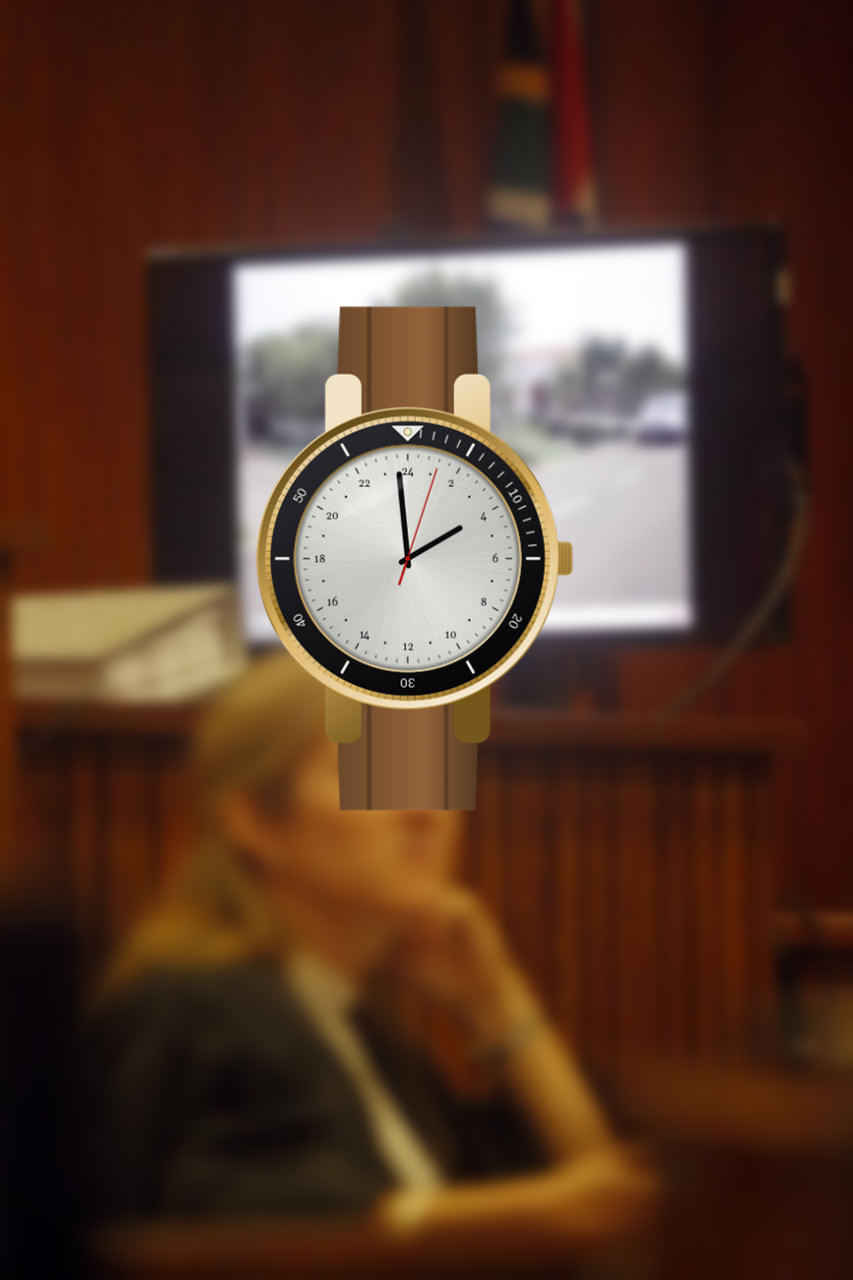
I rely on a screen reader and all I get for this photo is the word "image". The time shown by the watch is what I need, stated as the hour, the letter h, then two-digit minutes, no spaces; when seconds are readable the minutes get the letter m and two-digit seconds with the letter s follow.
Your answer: 3h59m03s
